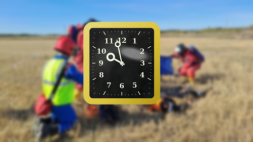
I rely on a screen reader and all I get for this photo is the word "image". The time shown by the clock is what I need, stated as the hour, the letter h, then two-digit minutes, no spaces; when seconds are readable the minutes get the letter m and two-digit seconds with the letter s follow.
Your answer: 9h58
